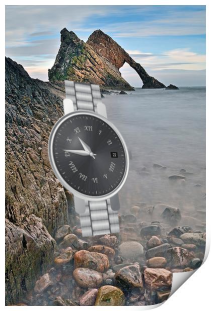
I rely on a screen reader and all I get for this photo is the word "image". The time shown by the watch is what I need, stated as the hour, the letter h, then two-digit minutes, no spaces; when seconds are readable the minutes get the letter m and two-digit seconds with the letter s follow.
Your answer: 10h46
